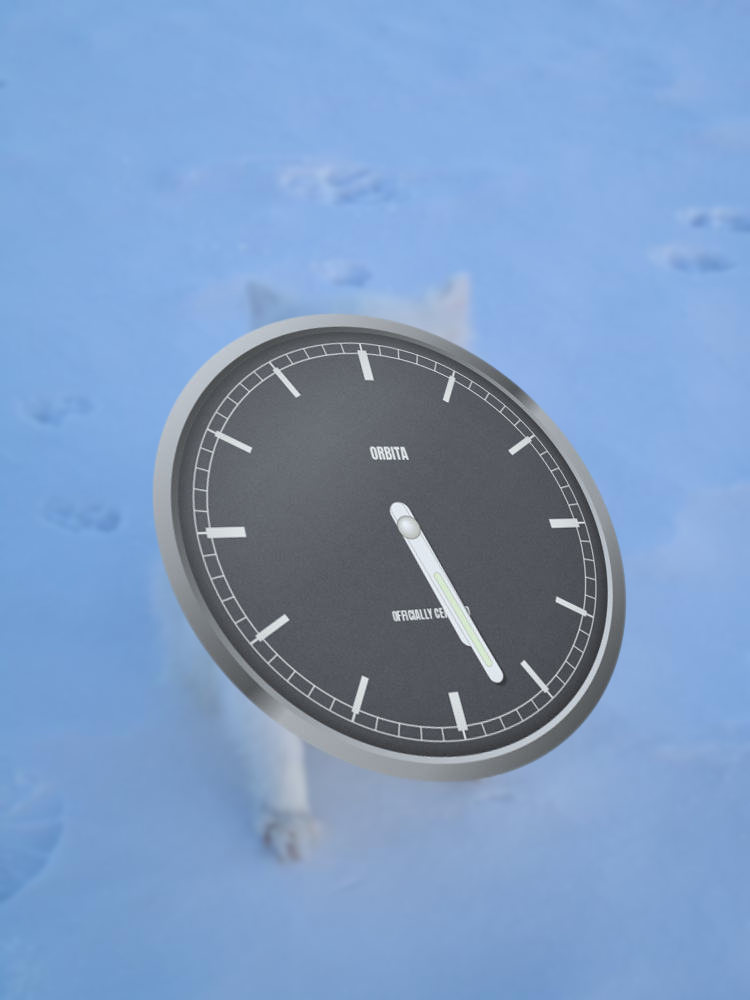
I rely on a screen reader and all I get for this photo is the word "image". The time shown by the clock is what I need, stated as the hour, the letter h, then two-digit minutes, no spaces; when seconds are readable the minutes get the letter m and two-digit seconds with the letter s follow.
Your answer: 5h27
